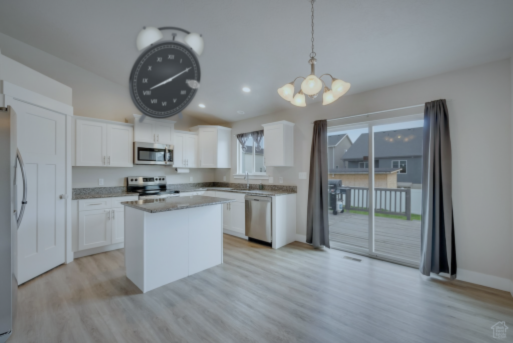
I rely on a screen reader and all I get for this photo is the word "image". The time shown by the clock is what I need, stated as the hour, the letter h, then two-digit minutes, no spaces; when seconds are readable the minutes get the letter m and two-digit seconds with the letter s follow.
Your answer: 8h10
